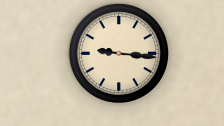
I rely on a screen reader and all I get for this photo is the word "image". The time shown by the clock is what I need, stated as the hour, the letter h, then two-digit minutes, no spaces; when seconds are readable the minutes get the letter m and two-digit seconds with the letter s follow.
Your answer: 9h16
